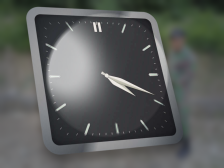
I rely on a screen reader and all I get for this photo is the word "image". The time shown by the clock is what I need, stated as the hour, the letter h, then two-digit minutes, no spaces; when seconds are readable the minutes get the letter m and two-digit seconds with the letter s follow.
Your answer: 4h19
